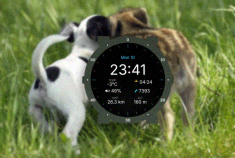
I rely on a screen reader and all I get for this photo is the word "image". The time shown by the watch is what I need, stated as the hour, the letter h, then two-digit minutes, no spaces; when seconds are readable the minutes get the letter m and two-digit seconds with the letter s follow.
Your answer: 23h41
